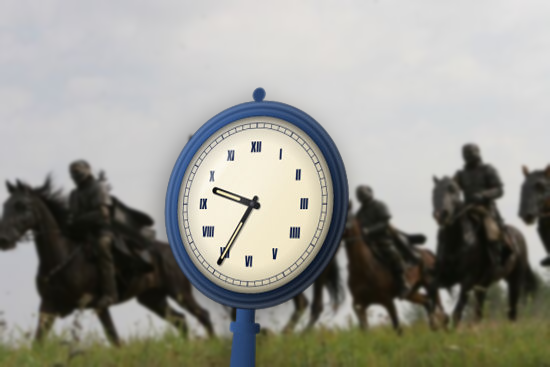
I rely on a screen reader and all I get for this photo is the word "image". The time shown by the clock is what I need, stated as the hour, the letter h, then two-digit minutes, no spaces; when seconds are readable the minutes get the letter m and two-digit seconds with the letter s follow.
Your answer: 9h35
